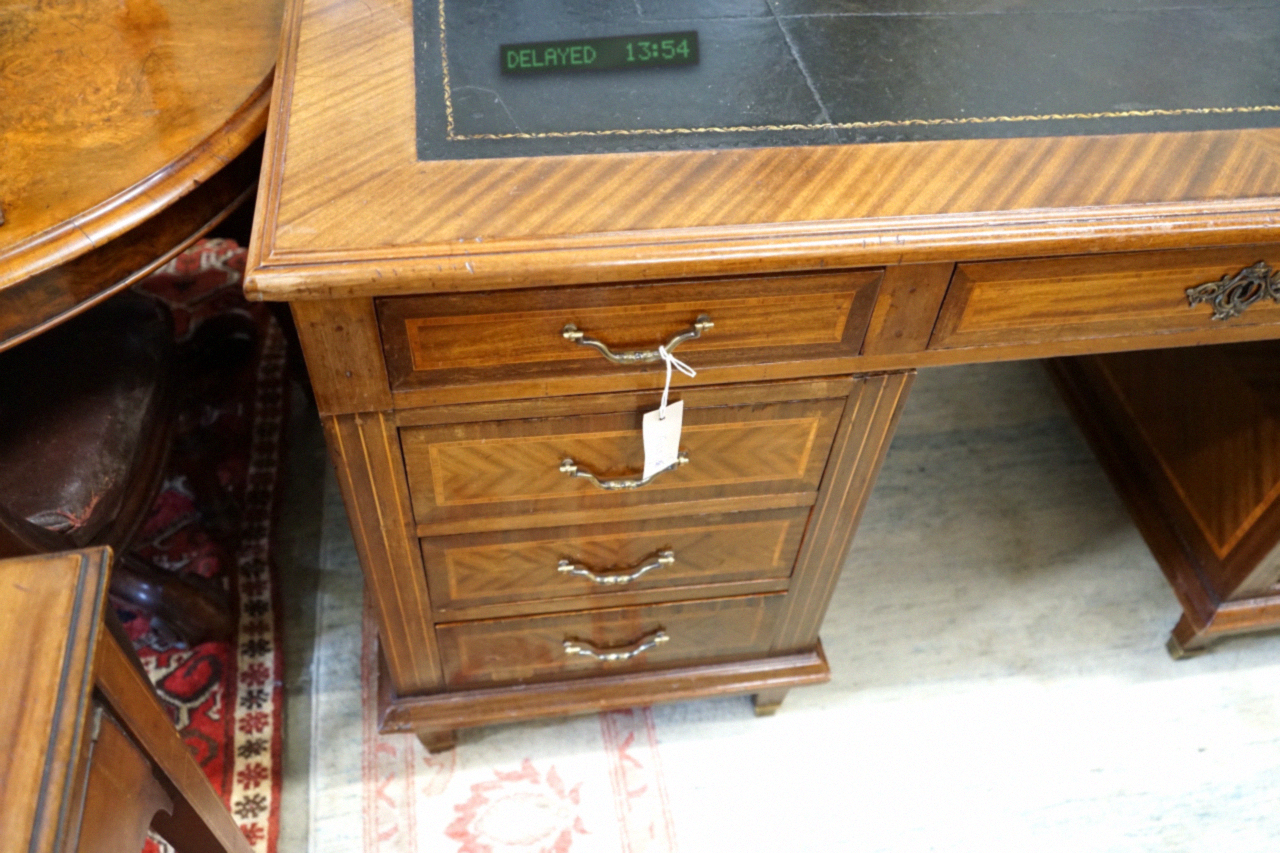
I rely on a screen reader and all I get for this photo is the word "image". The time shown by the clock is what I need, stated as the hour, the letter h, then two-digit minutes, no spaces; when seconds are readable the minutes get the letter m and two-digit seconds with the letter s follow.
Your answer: 13h54
